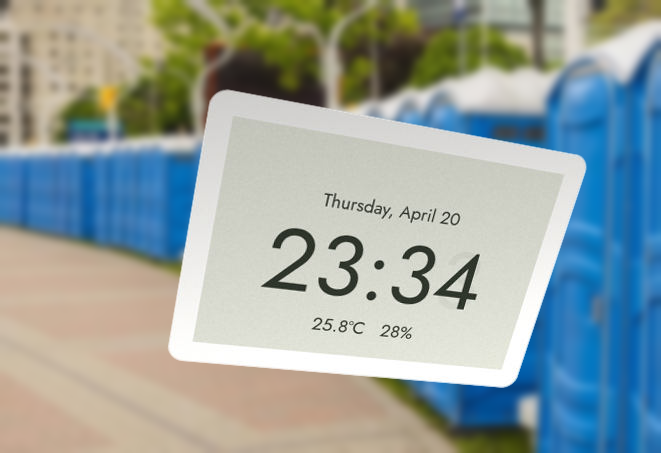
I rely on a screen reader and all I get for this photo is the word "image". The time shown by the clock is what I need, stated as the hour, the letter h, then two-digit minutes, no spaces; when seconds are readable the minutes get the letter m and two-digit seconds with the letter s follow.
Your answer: 23h34
